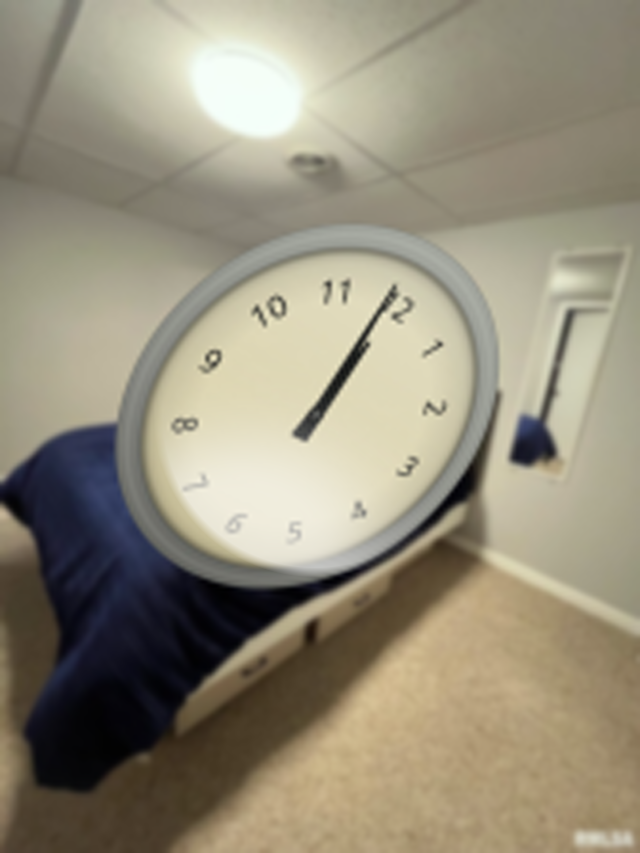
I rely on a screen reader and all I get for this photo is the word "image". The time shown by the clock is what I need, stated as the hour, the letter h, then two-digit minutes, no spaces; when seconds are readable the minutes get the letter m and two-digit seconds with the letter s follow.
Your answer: 11h59
